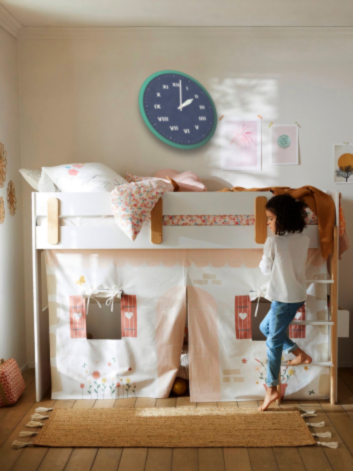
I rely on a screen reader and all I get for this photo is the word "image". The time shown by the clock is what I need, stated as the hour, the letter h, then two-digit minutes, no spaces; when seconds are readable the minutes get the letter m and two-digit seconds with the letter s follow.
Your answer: 2h02
